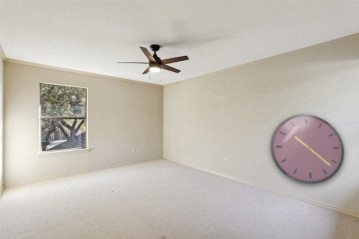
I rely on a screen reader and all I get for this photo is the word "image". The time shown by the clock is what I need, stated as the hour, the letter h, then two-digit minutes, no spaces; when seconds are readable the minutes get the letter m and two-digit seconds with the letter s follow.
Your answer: 10h22
